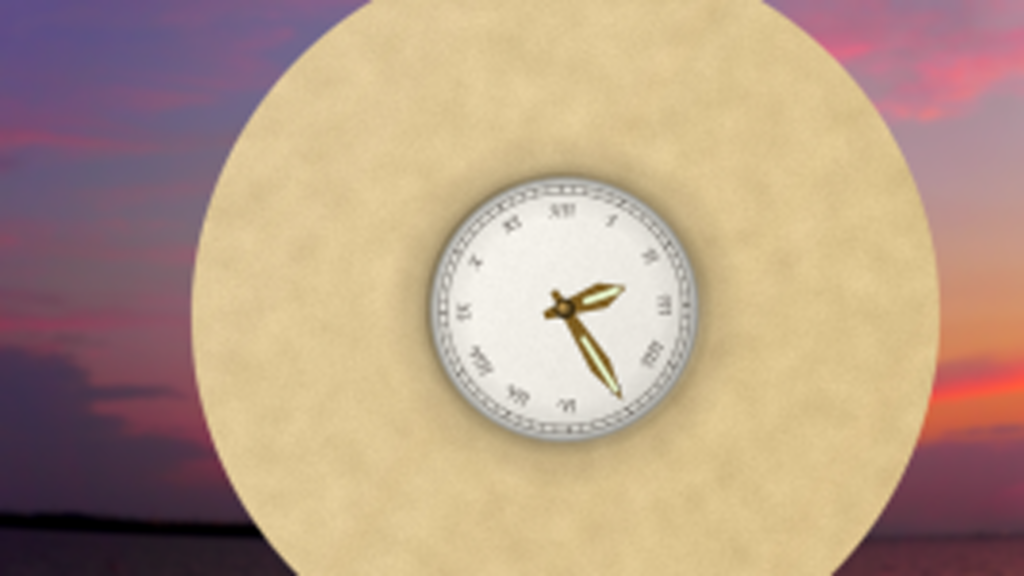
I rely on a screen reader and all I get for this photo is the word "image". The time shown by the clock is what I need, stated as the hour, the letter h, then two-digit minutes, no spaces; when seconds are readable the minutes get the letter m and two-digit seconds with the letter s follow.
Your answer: 2h25
